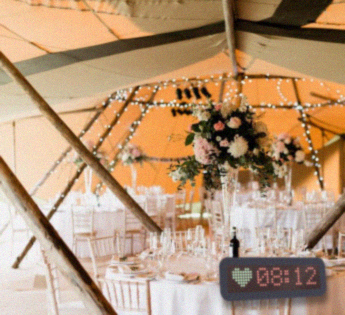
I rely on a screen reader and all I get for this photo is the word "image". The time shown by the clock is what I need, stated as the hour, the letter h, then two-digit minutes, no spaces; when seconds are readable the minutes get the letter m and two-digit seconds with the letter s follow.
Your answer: 8h12
